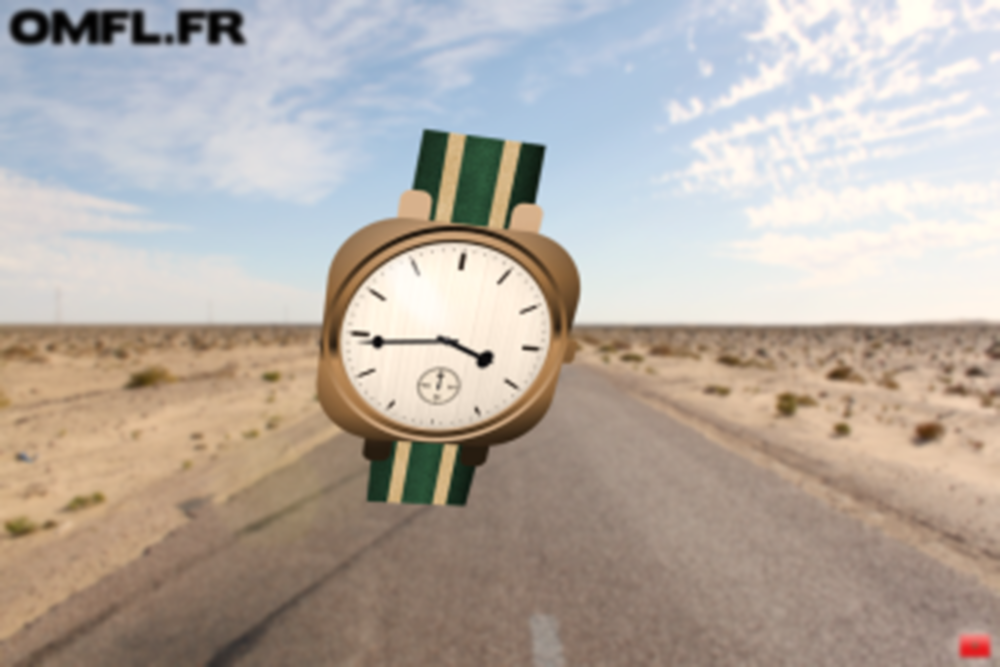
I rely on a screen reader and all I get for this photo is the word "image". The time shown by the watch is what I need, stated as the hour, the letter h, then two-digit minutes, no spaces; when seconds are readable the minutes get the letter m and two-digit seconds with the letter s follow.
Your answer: 3h44
